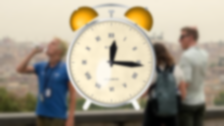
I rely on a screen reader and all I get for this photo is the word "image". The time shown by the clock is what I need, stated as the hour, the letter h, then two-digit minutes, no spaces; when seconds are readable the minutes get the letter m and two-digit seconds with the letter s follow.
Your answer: 12h16
